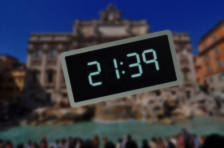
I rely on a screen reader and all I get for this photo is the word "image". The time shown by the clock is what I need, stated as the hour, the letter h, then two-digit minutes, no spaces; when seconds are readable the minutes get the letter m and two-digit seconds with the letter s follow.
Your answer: 21h39
